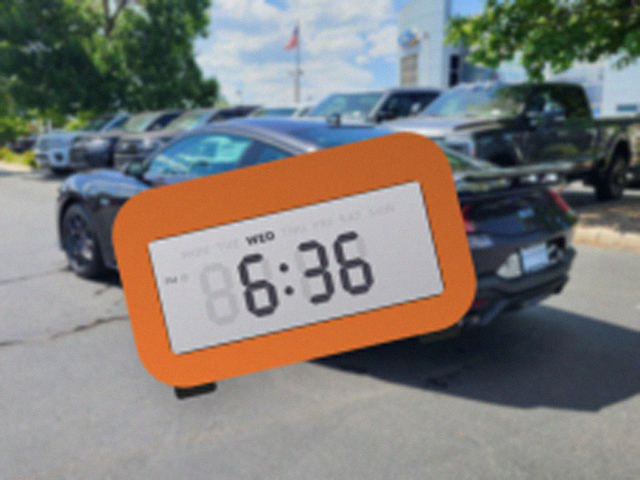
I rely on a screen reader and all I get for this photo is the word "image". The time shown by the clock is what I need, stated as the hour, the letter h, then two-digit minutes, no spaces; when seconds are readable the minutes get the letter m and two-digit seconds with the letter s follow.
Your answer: 6h36
